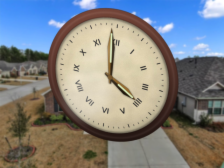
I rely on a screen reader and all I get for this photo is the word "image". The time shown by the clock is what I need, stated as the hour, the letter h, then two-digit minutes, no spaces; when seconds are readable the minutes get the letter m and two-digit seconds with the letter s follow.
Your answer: 3h59
